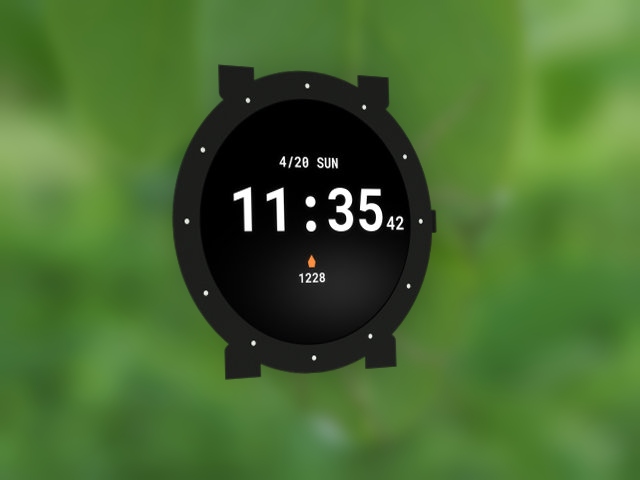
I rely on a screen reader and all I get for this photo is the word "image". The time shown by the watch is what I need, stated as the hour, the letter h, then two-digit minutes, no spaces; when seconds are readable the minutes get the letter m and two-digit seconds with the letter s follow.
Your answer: 11h35m42s
